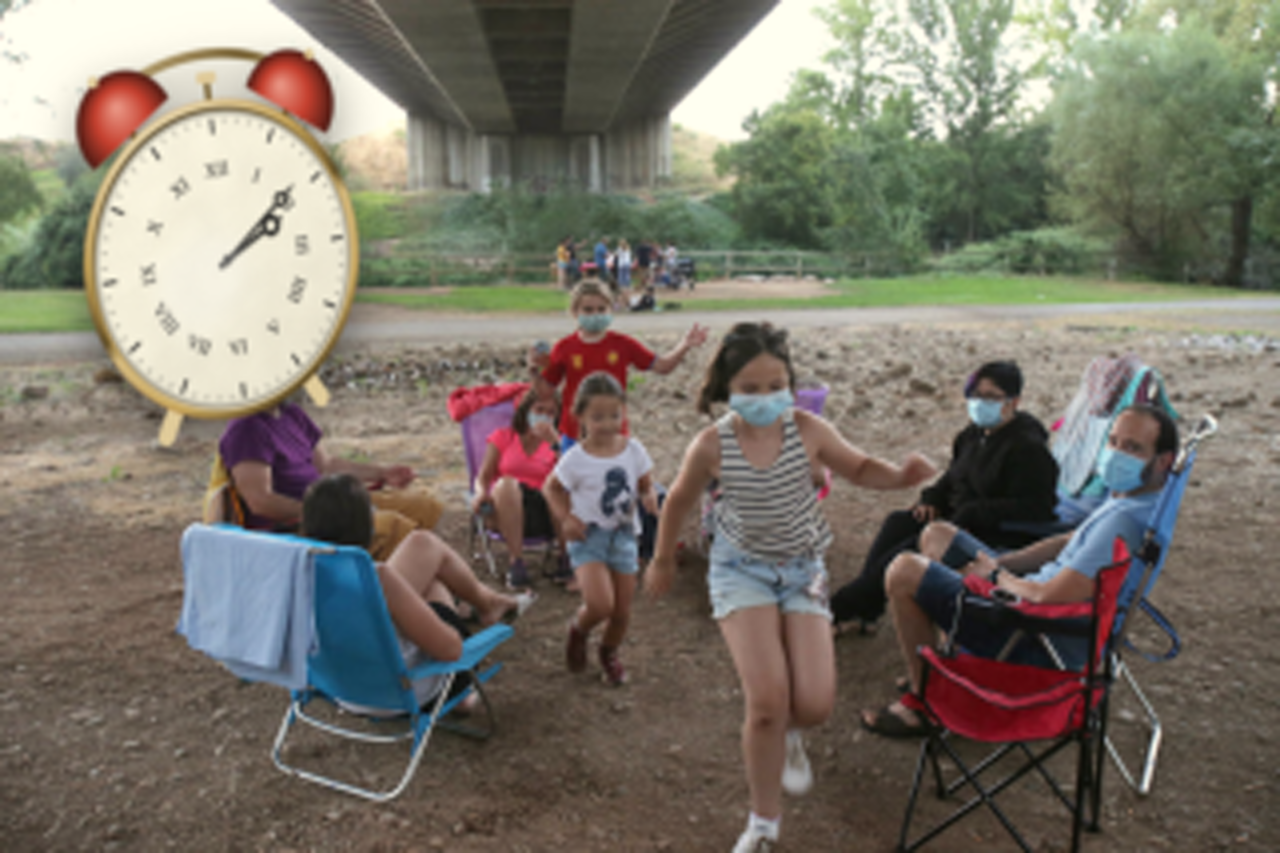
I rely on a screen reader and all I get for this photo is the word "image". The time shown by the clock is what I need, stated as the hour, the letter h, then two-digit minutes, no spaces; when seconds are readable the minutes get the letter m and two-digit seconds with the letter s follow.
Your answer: 2h09
